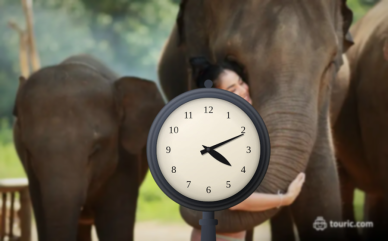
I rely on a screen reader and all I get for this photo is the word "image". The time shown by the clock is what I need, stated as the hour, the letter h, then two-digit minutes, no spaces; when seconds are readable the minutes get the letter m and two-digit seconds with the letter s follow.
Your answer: 4h11
